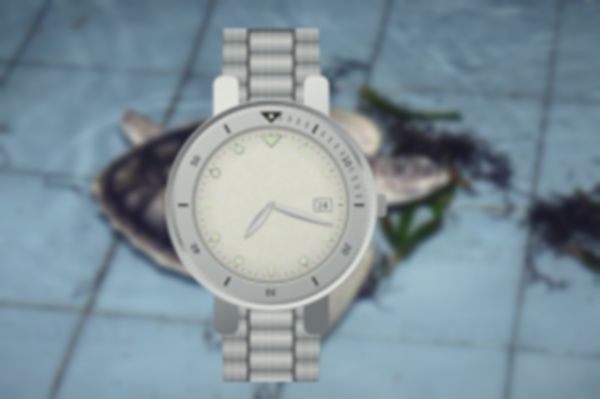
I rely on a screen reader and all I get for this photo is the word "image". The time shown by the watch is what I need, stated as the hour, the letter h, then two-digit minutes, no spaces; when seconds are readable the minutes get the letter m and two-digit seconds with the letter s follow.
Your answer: 7h18
